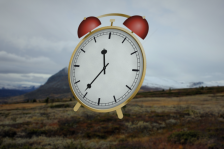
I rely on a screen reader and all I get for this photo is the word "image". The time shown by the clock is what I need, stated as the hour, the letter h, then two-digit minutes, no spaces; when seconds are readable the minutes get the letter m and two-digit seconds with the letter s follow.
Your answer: 11h36
